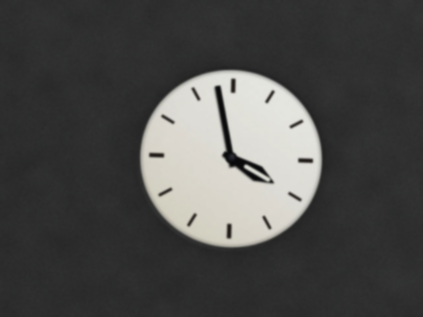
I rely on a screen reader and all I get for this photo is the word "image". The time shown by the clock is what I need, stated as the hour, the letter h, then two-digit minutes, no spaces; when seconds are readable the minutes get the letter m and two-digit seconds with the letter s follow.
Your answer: 3h58
